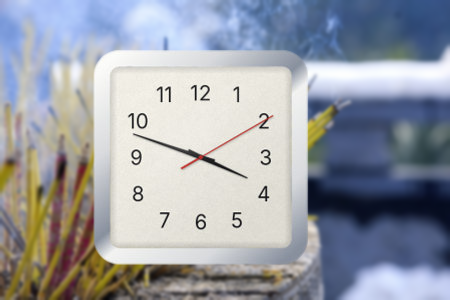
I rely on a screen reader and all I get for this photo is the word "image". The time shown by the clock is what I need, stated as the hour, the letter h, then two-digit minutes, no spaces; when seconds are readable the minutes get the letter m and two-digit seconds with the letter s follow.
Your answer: 3h48m10s
